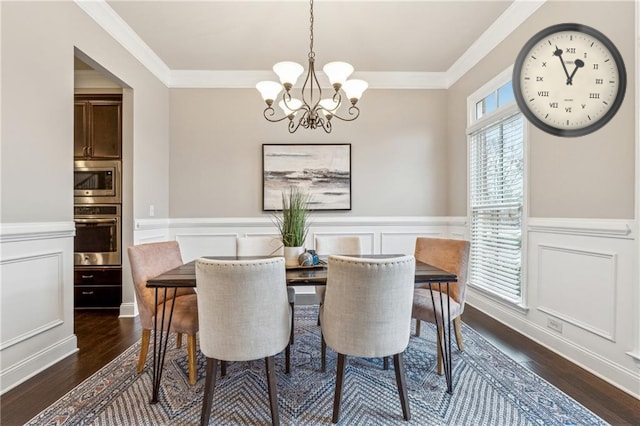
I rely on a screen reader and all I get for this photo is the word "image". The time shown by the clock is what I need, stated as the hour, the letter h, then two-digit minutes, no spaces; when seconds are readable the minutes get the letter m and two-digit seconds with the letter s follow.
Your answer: 12h56
